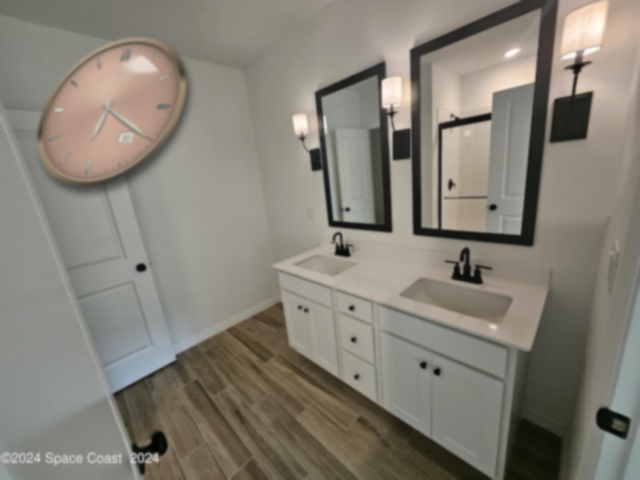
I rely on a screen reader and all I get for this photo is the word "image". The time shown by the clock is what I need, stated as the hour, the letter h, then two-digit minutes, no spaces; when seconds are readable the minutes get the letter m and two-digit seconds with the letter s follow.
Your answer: 6h20
